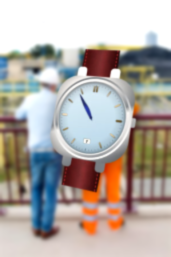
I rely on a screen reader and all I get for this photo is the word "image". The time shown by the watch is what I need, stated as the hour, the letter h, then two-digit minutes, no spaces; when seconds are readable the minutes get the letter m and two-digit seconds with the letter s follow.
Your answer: 10h54
